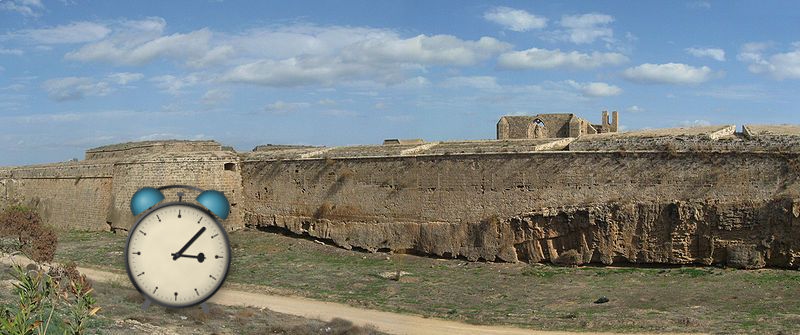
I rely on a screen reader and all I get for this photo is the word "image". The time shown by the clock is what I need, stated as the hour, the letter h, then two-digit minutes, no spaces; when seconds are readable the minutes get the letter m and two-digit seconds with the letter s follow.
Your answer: 3h07
